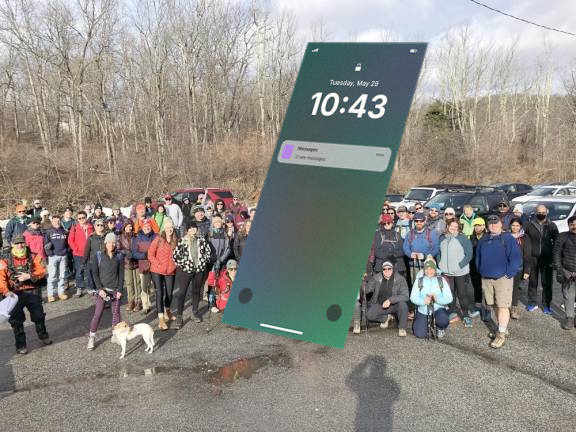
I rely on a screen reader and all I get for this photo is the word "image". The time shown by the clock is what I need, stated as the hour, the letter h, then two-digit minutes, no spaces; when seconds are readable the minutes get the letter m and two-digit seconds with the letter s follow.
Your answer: 10h43
